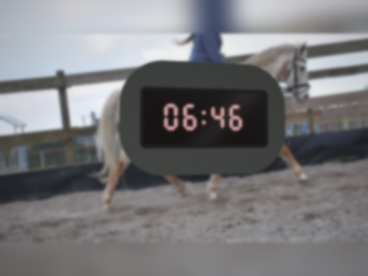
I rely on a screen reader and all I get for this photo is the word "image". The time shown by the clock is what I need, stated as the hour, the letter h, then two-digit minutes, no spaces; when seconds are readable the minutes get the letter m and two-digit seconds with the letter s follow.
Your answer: 6h46
